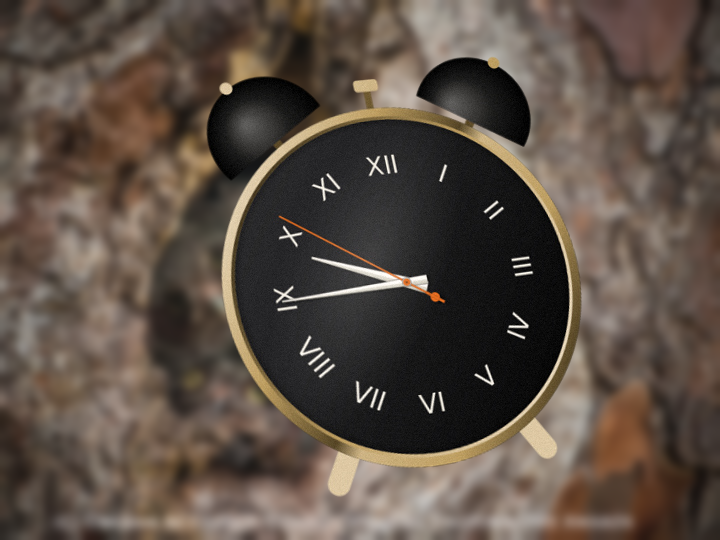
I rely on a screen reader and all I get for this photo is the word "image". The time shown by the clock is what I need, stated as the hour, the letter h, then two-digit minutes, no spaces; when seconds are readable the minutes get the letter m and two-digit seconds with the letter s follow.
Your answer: 9h44m51s
